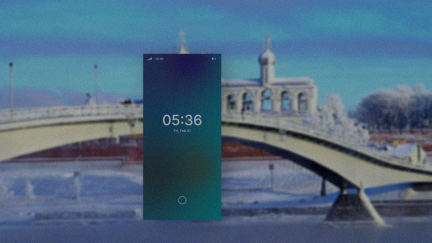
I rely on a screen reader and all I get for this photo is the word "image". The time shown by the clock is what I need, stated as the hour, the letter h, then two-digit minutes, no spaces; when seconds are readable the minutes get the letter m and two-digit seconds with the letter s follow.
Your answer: 5h36
